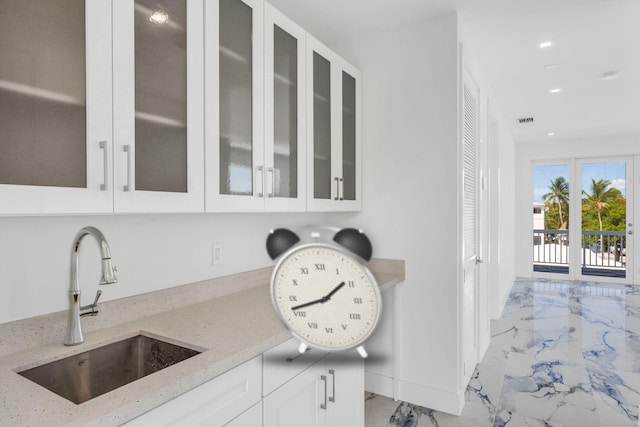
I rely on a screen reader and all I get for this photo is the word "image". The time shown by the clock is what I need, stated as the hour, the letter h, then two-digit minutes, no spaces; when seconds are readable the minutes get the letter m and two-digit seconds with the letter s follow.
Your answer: 1h42
